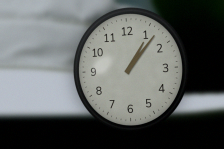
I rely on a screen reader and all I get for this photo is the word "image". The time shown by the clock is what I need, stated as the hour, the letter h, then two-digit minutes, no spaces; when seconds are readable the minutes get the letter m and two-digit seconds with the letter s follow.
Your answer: 1h07
